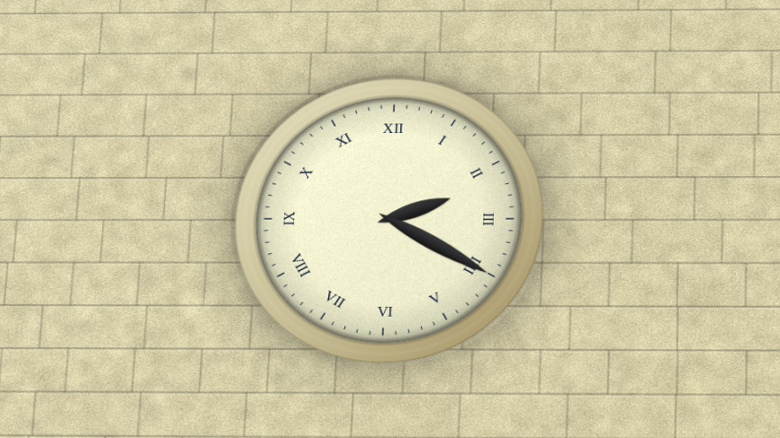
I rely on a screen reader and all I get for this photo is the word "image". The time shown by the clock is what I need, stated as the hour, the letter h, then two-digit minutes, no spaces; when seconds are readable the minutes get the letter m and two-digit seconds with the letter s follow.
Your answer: 2h20
